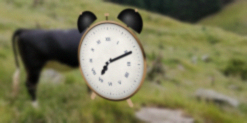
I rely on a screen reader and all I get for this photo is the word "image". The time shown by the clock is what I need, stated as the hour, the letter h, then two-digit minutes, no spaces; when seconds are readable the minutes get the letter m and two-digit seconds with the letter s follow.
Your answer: 7h11
